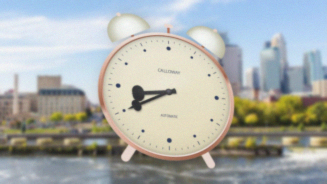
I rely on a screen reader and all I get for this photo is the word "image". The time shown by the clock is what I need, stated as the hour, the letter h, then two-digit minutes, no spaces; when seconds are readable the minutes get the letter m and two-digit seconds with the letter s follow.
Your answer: 8h40
